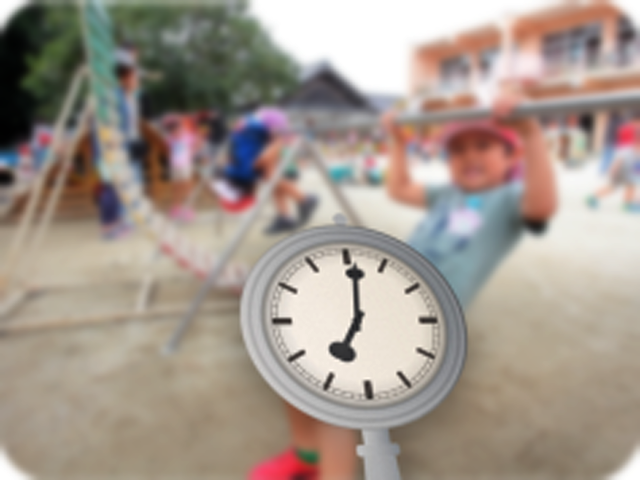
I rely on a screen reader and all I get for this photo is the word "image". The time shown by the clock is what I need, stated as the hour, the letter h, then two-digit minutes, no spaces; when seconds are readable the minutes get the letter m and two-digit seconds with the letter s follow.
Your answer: 7h01
